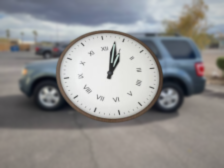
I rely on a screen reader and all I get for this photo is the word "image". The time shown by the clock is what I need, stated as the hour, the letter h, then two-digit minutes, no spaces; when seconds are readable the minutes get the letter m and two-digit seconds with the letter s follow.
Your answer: 1h03
